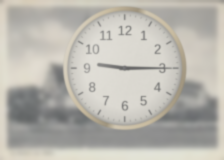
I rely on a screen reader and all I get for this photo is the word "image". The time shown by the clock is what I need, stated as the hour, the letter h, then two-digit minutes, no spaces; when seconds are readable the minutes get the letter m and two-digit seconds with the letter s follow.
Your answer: 9h15
